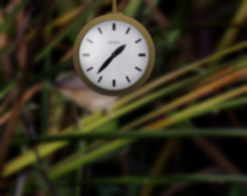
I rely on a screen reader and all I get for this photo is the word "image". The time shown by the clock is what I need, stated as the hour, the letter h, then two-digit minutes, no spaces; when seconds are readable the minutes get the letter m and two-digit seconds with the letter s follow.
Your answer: 1h37
